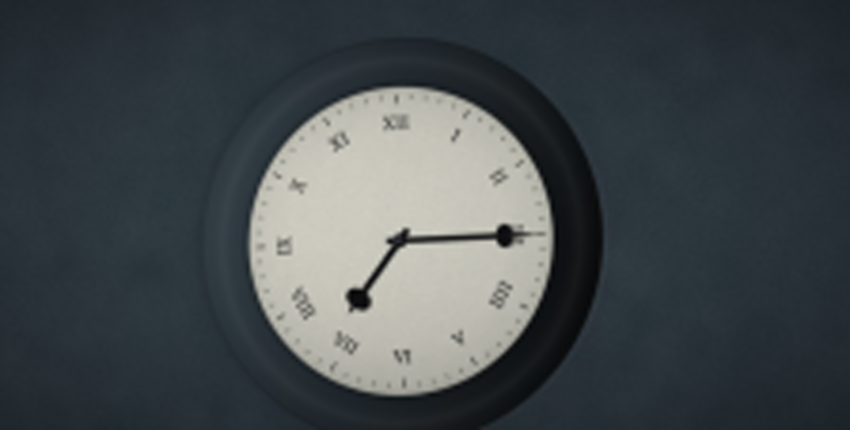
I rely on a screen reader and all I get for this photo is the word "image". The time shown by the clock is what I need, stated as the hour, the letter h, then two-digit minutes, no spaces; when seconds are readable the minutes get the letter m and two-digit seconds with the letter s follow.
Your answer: 7h15
